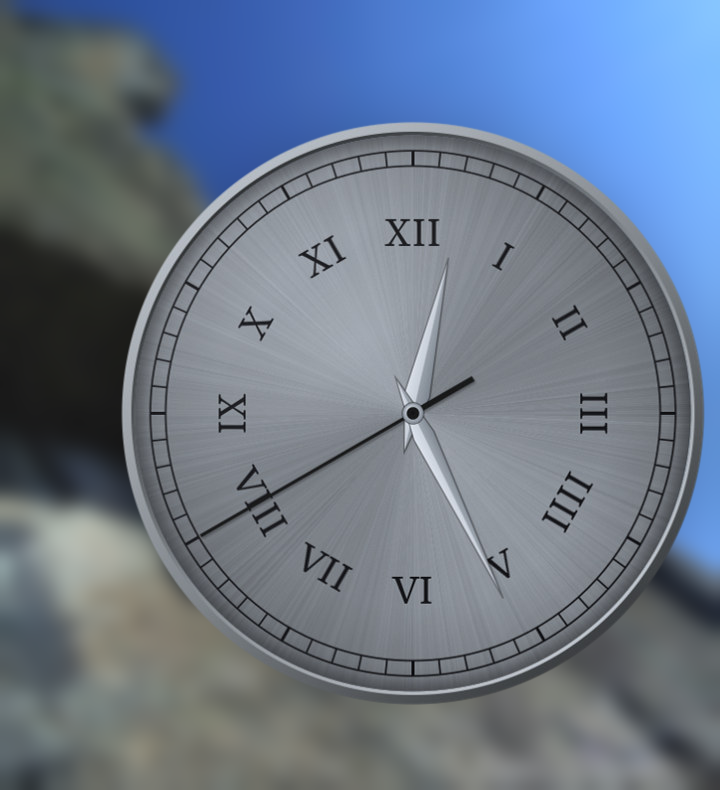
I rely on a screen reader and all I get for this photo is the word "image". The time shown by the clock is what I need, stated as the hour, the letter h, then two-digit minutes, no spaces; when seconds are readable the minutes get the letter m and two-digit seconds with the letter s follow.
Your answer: 12h25m40s
